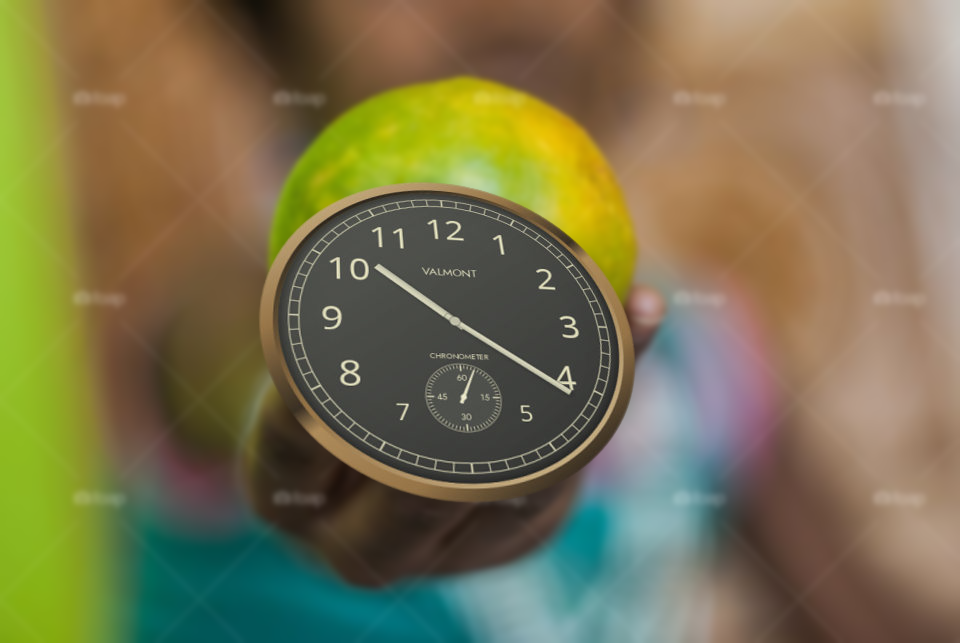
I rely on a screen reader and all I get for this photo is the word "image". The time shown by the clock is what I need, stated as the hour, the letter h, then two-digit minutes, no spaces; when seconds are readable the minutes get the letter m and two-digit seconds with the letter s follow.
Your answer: 10h21m04s
